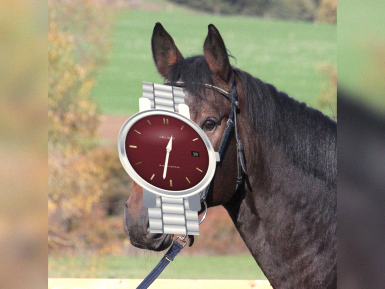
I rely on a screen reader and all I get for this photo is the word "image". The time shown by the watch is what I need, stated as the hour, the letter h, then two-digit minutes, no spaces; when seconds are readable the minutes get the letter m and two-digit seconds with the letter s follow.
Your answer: 12h32
